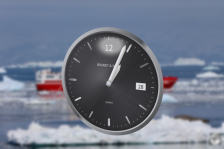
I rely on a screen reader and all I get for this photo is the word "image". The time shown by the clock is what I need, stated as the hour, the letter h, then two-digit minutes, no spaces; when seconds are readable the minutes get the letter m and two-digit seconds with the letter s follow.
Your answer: 1h04
